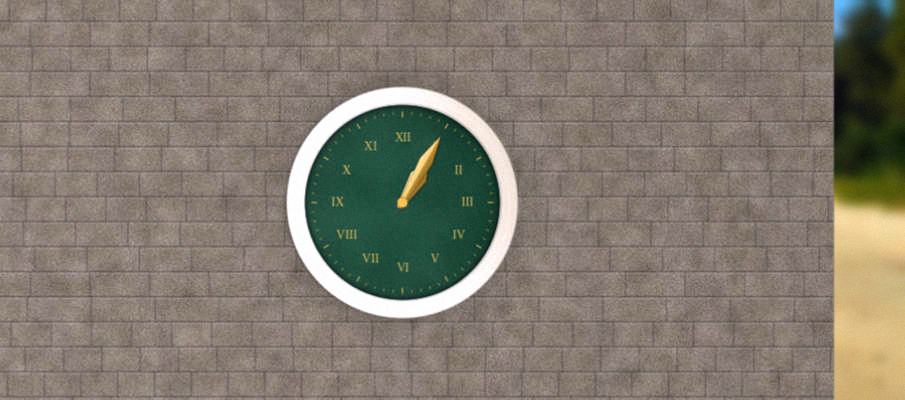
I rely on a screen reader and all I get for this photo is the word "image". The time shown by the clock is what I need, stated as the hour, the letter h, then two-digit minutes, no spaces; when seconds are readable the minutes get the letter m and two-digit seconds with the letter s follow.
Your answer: 1h05
